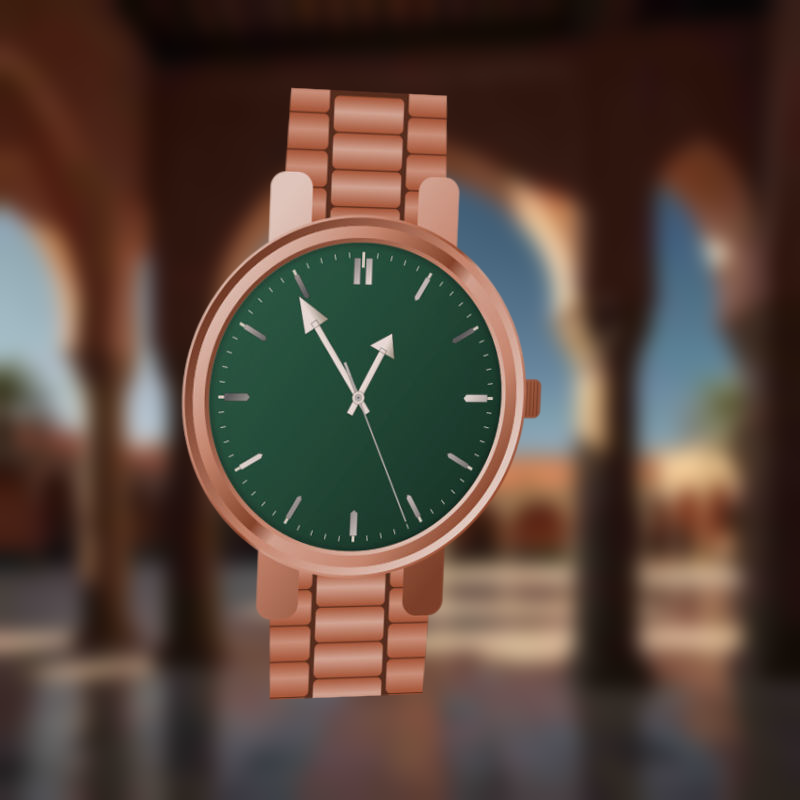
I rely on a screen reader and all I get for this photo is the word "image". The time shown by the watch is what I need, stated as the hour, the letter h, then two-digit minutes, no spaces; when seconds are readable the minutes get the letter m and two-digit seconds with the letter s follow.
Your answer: 12h54m26s
